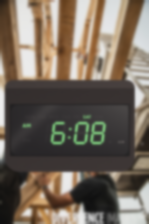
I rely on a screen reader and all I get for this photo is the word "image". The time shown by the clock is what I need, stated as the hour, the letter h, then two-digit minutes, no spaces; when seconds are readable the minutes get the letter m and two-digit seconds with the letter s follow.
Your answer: 6h08
